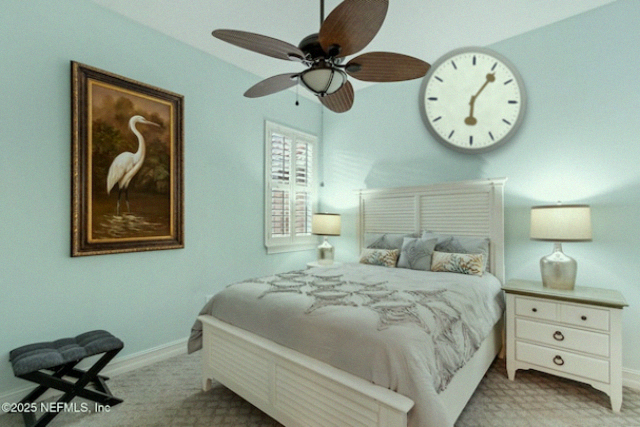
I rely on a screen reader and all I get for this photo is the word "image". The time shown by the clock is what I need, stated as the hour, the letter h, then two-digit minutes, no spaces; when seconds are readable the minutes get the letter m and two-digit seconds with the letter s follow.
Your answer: 6h06
